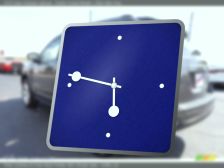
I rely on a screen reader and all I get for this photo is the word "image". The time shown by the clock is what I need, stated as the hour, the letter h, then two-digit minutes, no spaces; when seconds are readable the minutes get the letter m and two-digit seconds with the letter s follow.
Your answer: 5h47
